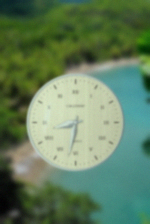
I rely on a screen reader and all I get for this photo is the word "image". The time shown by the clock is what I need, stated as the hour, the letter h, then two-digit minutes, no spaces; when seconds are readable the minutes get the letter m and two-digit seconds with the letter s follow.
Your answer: 8h32
